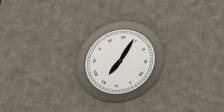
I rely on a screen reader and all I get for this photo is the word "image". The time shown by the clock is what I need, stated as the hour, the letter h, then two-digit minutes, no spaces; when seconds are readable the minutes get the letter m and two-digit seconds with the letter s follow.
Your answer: 7h04
